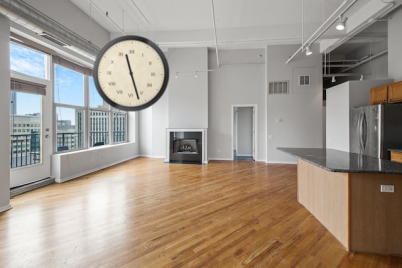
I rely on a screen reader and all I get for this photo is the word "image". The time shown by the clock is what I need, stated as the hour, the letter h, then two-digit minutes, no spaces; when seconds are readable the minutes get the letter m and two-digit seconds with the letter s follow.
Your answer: 11h27
